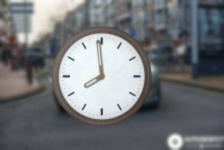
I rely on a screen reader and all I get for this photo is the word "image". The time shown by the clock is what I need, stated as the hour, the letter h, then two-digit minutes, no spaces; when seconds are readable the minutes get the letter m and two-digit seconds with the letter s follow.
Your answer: 7h59
